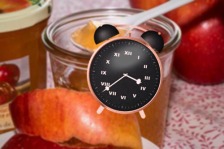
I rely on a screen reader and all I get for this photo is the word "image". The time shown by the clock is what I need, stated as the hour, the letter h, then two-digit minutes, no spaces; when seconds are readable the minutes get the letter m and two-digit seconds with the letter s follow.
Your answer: 3h38
